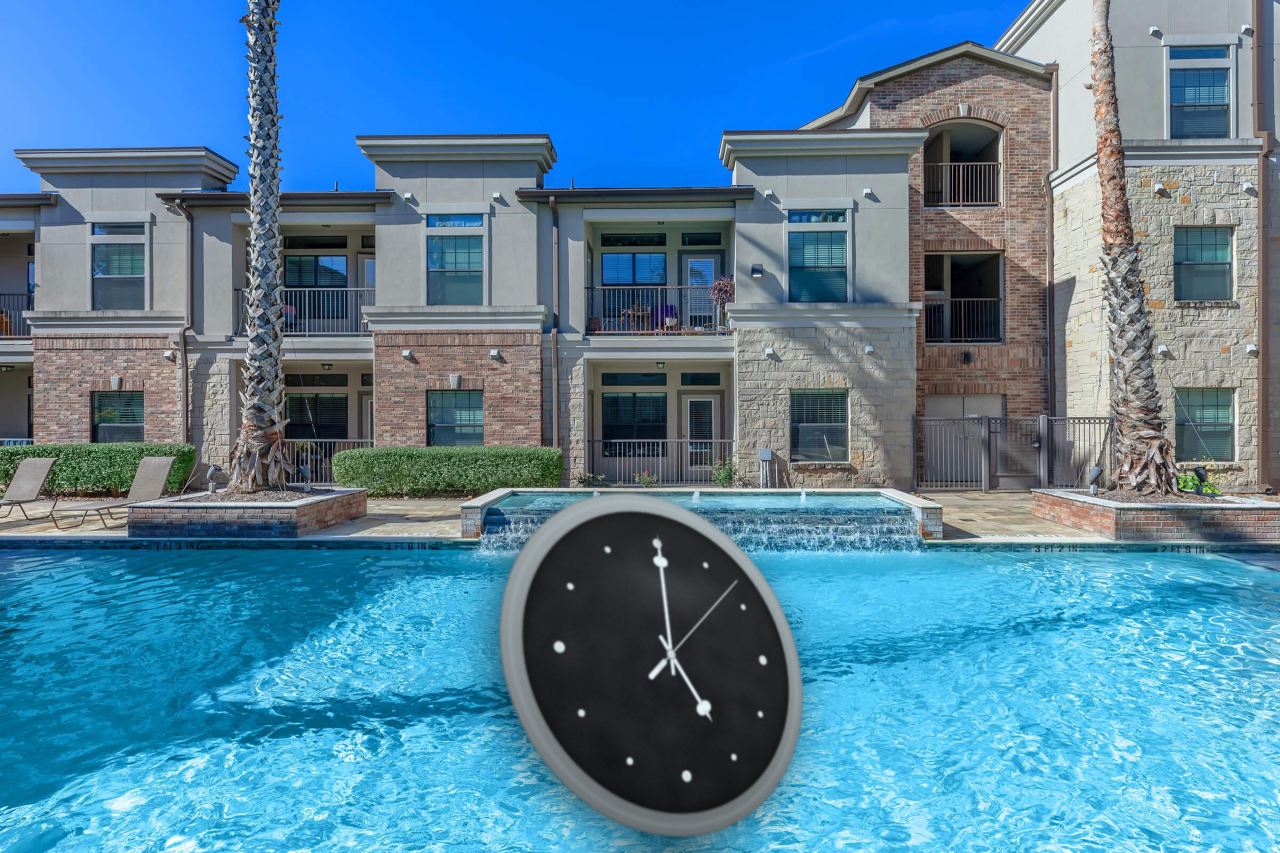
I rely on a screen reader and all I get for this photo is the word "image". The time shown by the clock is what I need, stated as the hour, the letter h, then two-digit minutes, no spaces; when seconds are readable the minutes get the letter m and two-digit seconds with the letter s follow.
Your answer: 5h00m08s
